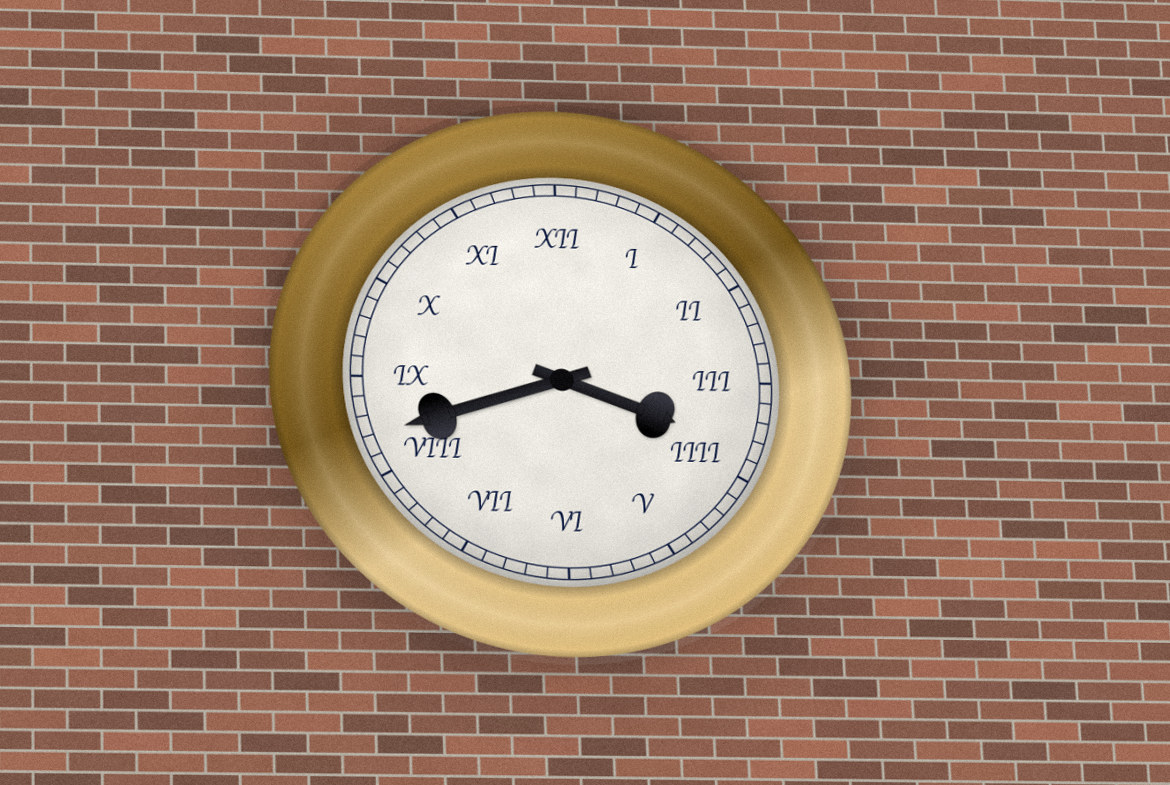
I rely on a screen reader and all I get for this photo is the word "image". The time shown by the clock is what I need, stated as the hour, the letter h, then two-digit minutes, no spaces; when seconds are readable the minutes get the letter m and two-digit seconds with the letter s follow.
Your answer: 3h42
